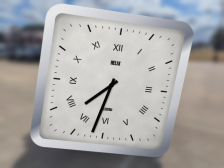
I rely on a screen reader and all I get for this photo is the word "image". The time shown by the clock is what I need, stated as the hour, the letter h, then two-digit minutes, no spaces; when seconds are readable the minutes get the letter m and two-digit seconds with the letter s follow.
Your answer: 7h32
